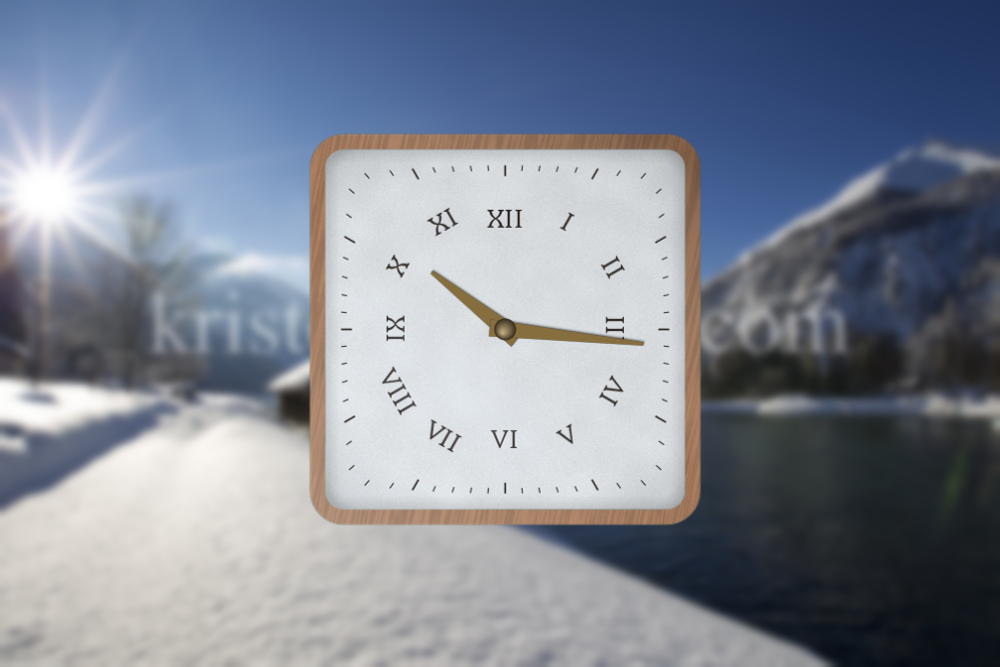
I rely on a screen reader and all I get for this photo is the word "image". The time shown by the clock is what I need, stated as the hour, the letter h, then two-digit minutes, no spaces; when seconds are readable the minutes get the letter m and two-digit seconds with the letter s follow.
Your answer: 10h16
